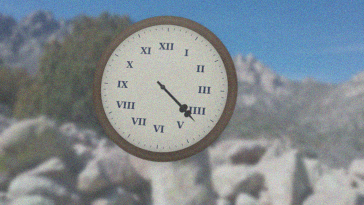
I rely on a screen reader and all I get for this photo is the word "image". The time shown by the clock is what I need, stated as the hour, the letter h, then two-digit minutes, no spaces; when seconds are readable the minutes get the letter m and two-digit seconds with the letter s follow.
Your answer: 4h22
